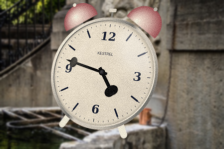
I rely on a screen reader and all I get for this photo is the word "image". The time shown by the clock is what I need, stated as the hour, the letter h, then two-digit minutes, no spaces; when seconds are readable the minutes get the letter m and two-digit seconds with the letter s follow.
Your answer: 4h47
